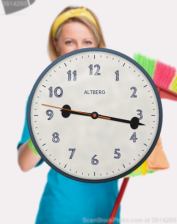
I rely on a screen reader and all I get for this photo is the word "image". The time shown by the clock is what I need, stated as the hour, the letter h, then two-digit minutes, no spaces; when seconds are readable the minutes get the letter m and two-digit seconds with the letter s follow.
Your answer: 9h16m47s
